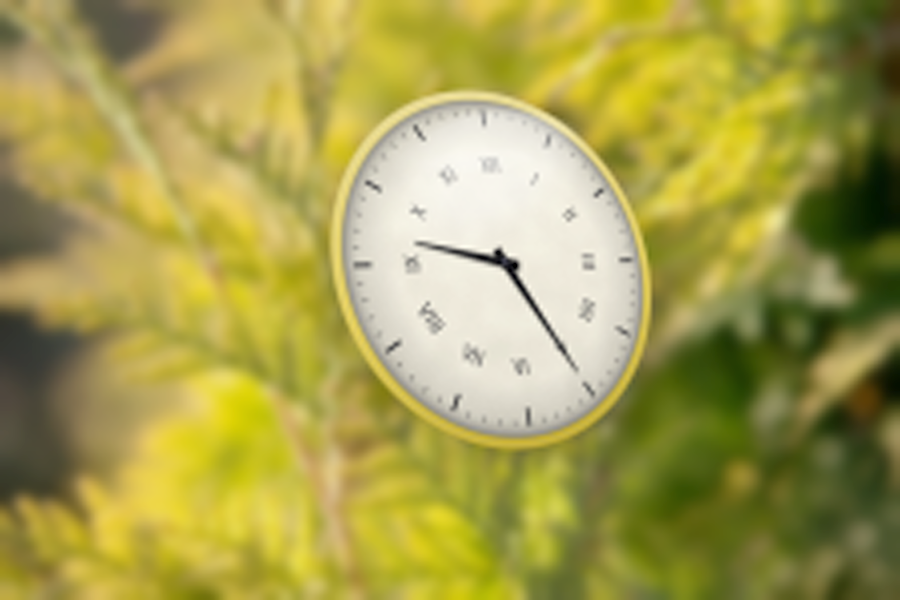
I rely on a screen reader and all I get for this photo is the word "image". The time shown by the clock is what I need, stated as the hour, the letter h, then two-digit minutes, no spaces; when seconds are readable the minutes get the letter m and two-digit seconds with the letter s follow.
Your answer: 9h25
